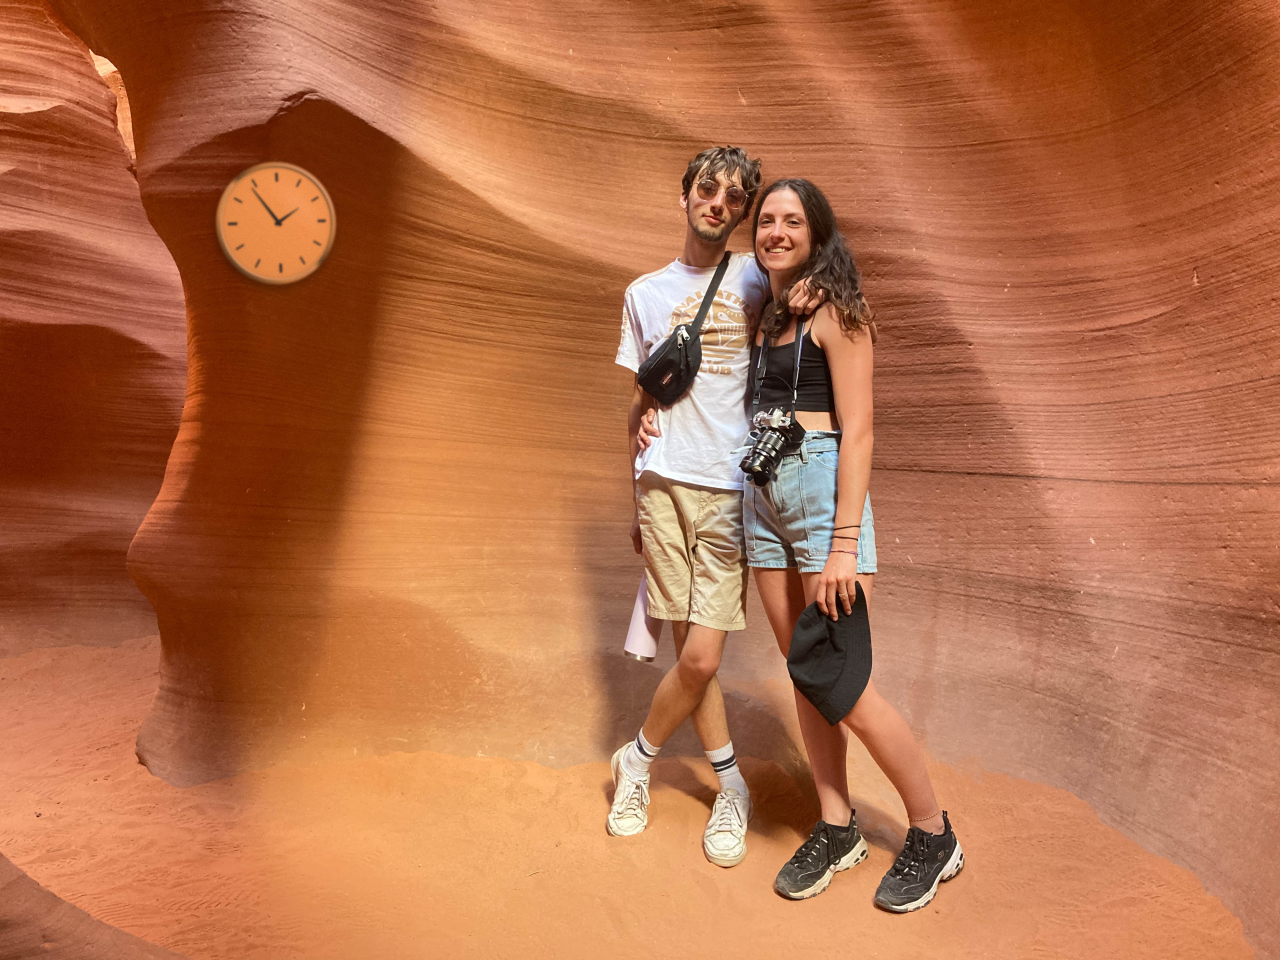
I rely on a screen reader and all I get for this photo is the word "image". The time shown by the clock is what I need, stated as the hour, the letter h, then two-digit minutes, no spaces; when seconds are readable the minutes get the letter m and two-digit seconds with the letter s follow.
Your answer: 1h54
